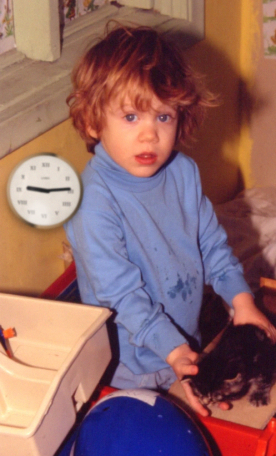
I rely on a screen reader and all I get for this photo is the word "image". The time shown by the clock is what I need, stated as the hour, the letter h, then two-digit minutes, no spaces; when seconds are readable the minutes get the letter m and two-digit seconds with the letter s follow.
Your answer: 9h14
